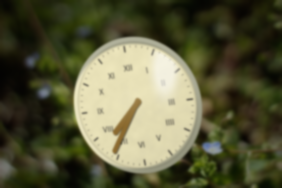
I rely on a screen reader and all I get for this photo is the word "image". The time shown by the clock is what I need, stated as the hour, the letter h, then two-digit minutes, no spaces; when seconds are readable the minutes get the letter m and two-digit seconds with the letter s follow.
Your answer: 7h36
